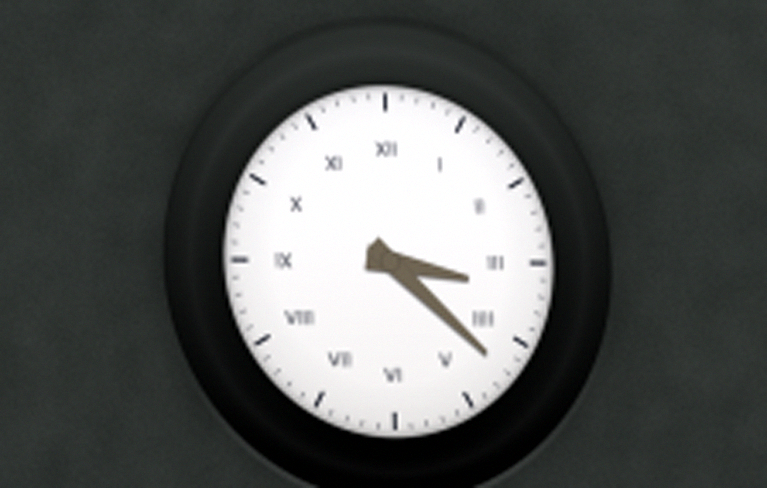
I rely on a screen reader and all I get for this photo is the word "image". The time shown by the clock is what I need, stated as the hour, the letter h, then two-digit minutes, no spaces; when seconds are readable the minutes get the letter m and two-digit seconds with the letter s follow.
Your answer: 3h22
